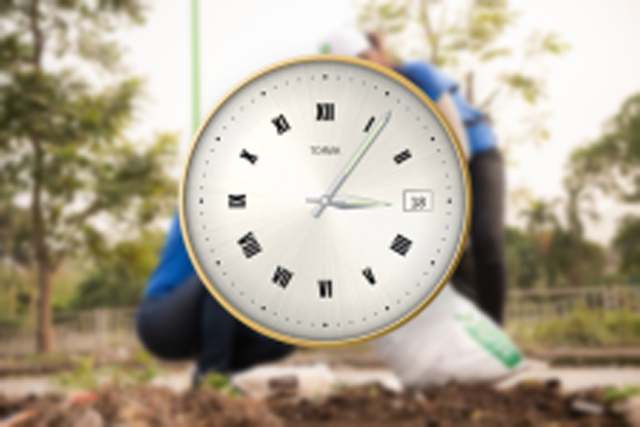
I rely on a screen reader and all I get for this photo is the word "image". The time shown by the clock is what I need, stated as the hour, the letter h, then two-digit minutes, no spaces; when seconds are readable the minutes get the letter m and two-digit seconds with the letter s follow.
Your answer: 3h06
